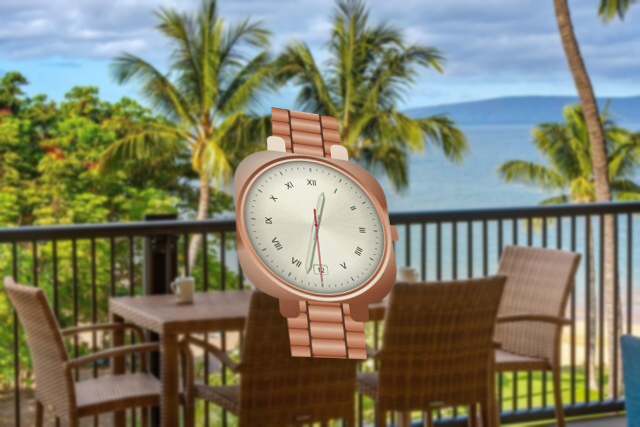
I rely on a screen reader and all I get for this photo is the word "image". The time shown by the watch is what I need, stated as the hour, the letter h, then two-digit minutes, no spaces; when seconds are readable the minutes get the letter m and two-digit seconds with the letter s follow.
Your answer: 12h32m30s
